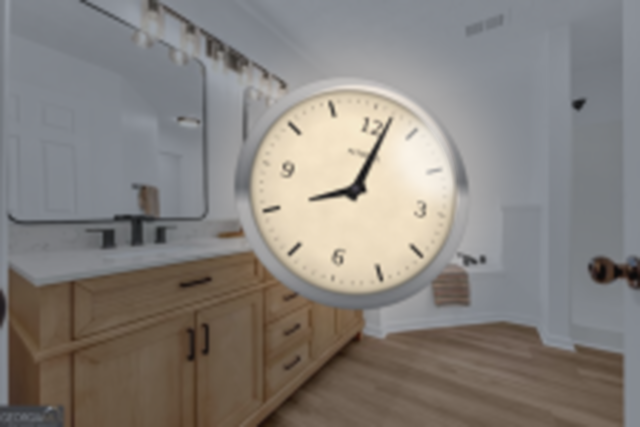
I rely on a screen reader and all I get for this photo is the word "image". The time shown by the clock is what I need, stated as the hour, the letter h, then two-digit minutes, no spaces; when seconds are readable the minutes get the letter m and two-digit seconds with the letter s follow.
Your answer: 8h02
